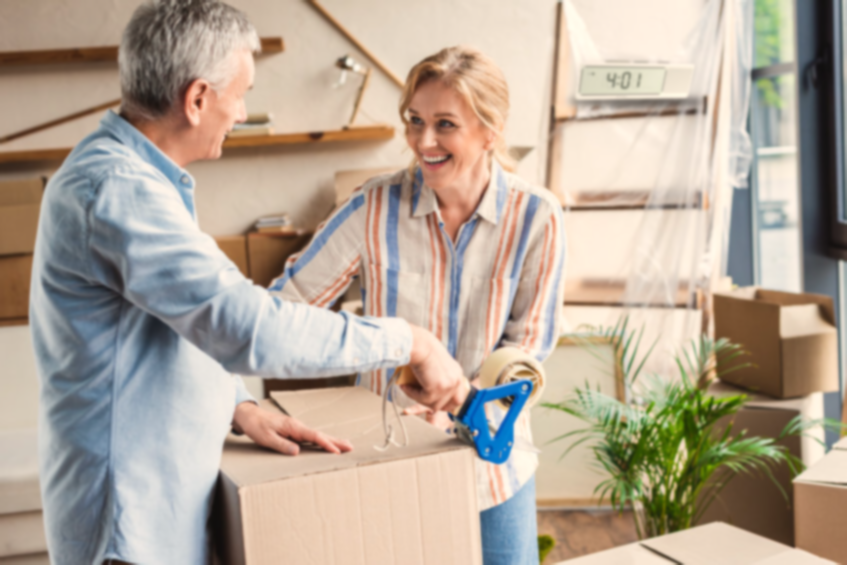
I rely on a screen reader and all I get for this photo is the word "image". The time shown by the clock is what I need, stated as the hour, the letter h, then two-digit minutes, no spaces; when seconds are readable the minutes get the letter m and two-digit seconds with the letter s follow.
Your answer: 4h01
